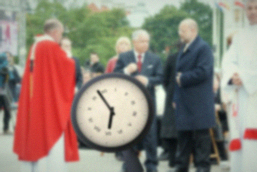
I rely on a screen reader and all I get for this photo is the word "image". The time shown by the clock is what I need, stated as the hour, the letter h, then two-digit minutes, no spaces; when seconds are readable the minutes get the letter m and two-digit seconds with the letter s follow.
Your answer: 6h58
